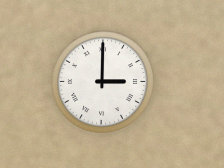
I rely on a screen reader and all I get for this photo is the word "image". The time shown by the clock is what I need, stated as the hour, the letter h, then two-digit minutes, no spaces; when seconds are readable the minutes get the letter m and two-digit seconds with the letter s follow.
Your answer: 3h00
